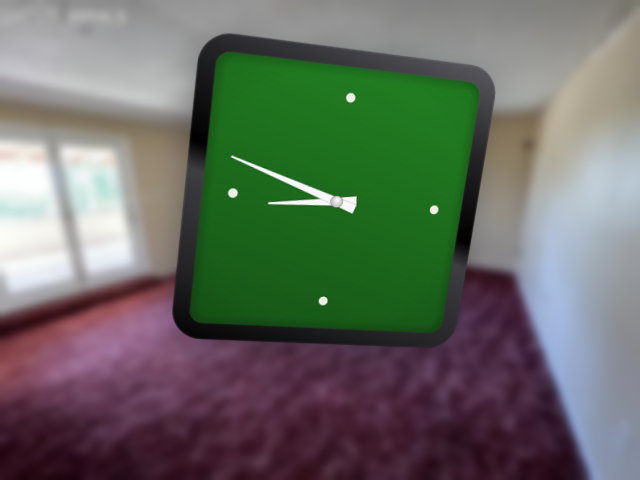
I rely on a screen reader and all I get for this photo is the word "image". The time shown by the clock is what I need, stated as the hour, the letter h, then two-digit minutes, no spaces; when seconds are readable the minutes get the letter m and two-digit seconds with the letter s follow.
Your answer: 8h48
